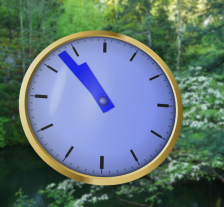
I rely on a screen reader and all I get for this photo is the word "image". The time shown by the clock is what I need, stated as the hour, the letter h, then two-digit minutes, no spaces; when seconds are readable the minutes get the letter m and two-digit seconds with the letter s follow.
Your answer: 10h53
